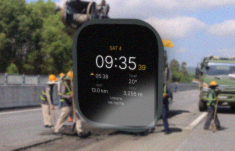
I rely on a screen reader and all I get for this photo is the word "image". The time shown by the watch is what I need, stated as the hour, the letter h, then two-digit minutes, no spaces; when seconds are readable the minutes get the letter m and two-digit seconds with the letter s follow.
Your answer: 9h35
